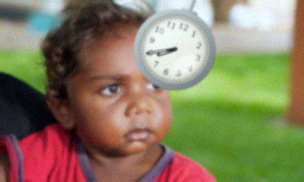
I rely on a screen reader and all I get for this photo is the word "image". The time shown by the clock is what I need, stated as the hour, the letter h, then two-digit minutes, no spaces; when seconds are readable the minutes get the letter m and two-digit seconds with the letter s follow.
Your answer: 7h40
